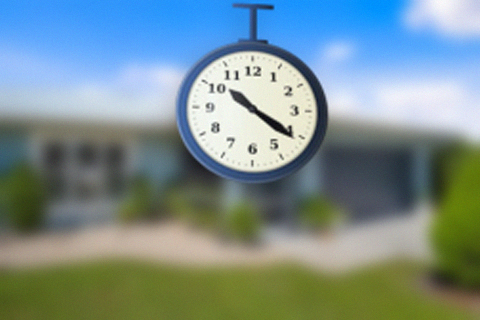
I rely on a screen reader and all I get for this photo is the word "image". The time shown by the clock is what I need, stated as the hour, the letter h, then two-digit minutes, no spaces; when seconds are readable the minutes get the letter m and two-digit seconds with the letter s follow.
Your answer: 10h21
